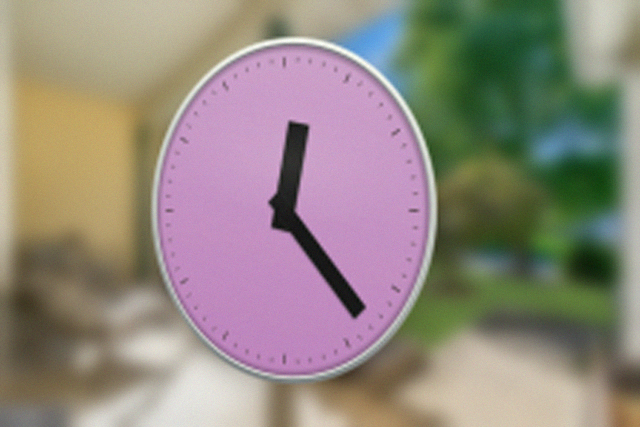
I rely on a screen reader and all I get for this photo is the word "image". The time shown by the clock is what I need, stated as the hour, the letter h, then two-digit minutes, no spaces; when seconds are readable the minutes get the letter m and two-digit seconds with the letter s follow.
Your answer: 12h23
